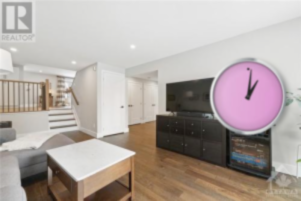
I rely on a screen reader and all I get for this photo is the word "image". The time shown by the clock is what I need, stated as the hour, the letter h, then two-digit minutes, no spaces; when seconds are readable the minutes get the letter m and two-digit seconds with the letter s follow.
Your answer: 1h01
